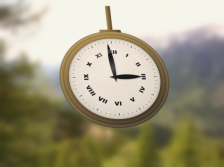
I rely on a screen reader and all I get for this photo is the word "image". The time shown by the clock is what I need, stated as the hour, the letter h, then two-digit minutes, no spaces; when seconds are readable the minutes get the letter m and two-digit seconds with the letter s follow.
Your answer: 2h59
